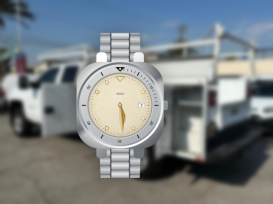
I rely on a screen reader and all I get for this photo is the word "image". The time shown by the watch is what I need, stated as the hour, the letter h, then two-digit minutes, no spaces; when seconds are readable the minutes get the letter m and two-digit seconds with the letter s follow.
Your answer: 5h29
